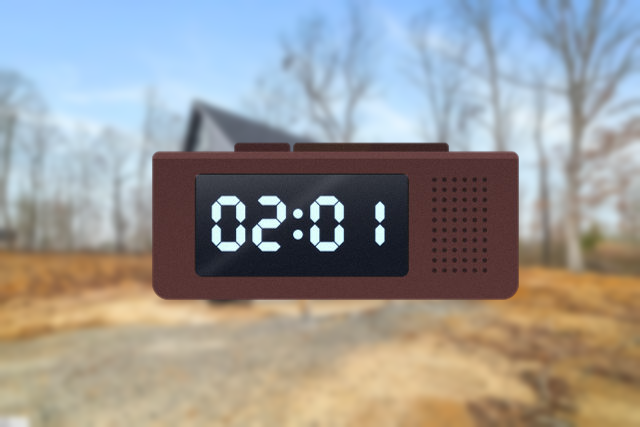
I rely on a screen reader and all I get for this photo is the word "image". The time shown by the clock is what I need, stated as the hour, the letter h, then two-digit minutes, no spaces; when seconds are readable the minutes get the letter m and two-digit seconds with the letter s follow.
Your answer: 2h01
